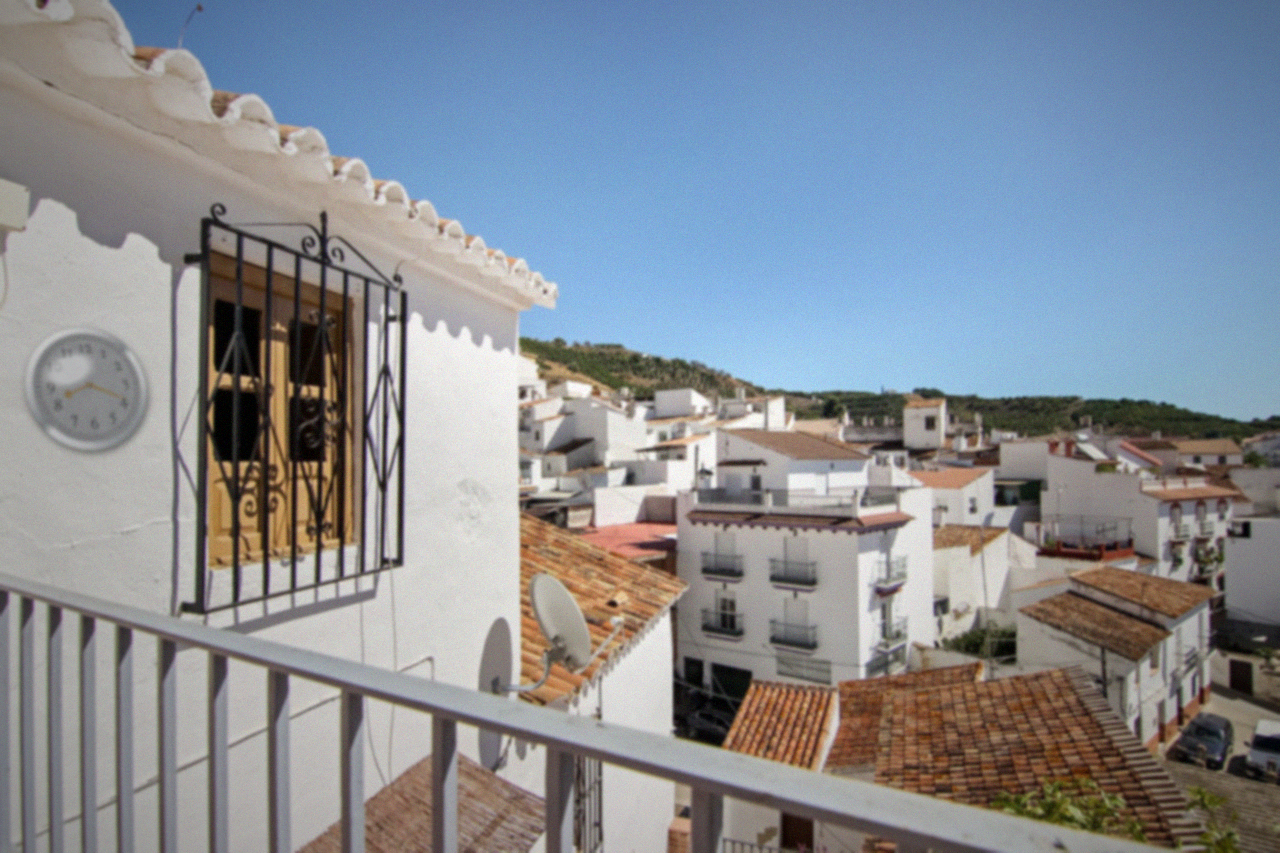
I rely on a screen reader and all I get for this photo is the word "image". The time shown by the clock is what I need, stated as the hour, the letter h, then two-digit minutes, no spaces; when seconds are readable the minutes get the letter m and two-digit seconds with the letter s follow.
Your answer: 8h19
